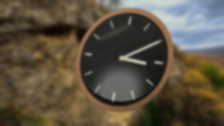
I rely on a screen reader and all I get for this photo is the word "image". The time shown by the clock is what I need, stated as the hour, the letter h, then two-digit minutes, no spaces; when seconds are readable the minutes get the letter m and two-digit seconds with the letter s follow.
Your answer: 3h10
